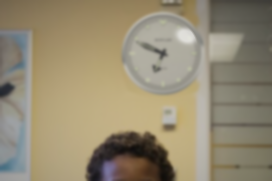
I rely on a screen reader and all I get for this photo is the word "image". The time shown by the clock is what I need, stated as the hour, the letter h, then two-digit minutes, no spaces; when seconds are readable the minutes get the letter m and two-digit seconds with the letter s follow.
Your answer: 6h49
